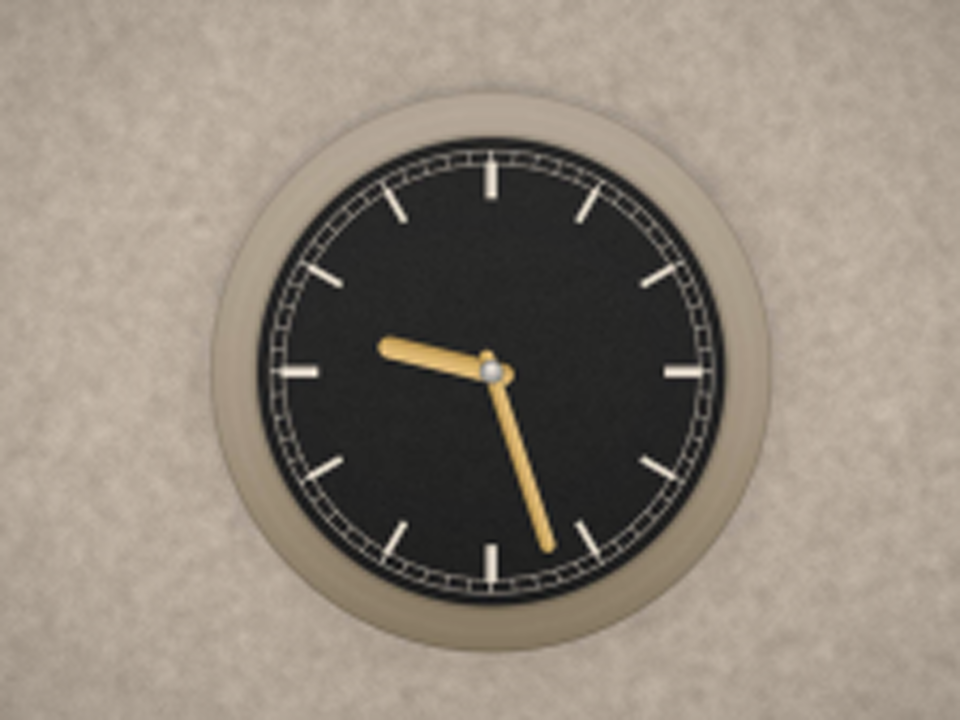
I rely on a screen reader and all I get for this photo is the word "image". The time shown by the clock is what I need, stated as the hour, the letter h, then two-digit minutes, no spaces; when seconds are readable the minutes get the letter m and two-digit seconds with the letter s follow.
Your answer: 9h27
